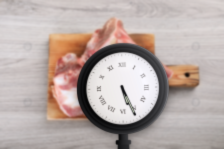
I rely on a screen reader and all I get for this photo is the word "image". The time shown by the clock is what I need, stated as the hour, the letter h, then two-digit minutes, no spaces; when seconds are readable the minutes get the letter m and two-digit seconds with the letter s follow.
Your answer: 5h26
